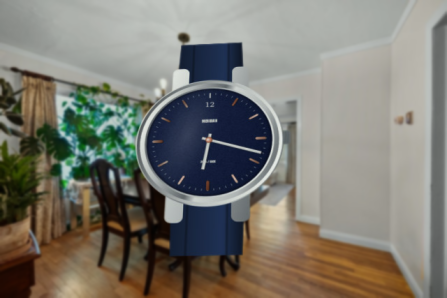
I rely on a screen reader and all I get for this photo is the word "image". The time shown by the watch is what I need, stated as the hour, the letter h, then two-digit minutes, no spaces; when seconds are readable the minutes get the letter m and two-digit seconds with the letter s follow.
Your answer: 6h18
